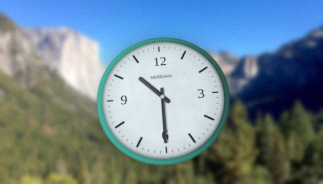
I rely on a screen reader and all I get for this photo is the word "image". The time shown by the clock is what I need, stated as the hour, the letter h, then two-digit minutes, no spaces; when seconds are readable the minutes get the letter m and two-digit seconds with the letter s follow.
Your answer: 10h30
